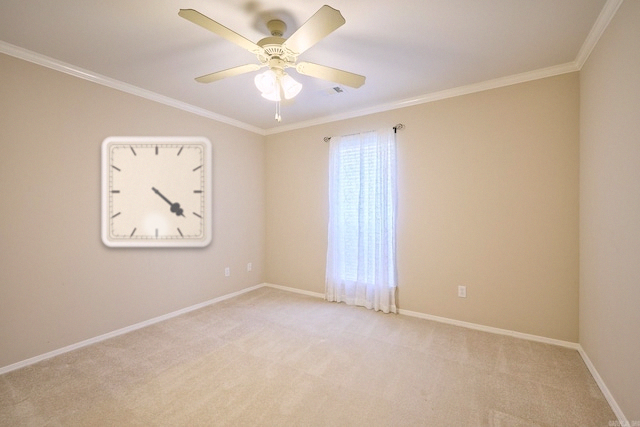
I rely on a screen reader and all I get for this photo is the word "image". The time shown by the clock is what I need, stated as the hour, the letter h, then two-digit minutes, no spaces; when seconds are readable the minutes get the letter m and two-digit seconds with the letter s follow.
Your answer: 4h22
